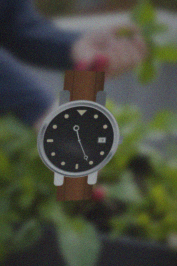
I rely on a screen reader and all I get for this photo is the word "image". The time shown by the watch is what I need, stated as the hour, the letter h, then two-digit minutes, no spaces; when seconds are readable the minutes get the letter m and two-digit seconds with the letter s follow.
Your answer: 11h26
